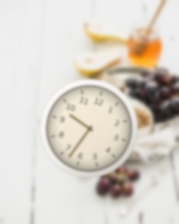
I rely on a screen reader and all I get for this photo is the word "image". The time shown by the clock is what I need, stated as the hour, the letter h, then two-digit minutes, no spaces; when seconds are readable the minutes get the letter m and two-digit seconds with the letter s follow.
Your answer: 9h33
